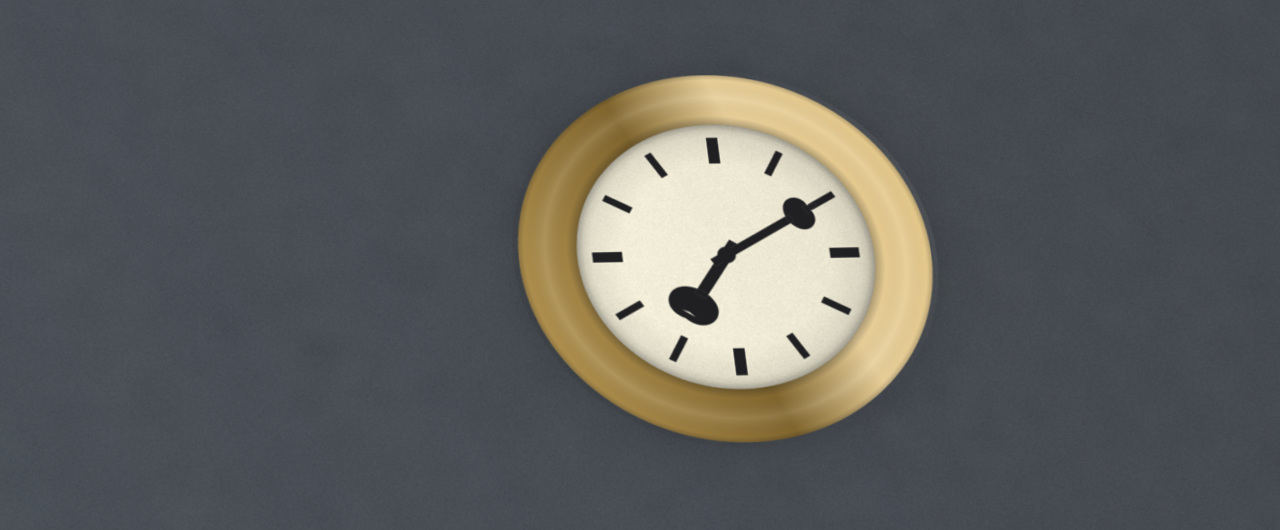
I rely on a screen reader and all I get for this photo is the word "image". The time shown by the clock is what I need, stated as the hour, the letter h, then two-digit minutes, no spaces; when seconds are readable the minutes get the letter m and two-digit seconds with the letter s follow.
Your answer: 7h10
